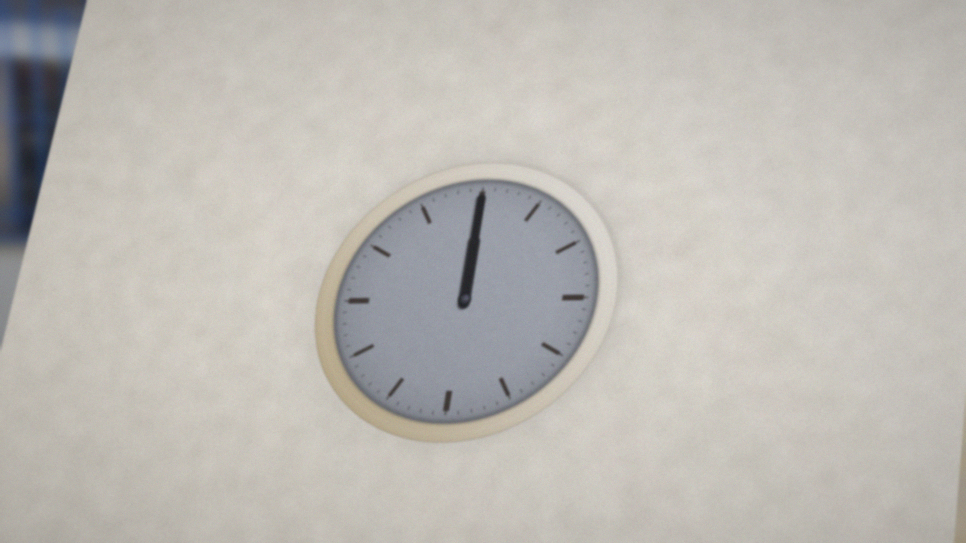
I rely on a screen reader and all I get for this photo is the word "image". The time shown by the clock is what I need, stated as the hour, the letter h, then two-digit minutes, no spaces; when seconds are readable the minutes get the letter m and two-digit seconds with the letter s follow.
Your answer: 12h00
